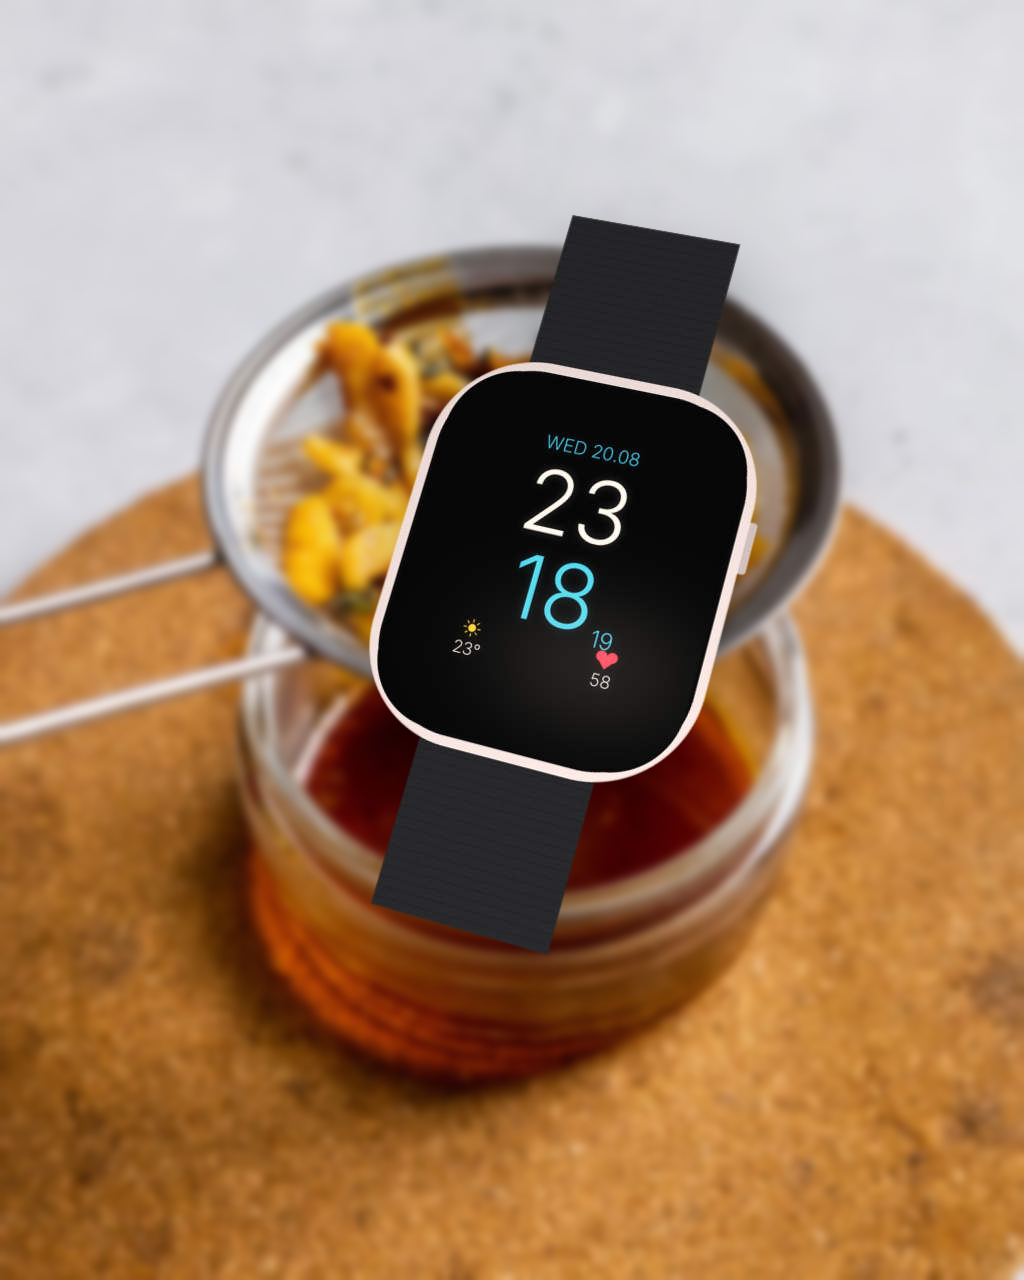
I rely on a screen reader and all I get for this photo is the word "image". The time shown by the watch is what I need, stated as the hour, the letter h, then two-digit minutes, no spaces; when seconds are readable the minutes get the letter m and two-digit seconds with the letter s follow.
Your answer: 23h18m19s
